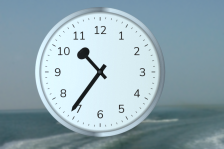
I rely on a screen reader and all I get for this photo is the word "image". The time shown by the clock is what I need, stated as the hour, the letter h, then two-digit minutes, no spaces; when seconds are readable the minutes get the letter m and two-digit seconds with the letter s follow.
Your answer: 10h36
